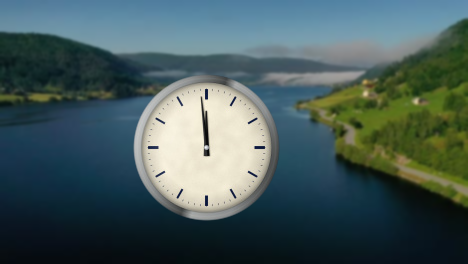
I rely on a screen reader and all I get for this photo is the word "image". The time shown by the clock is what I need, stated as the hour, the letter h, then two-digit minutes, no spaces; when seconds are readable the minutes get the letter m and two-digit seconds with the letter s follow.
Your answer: 11h59
